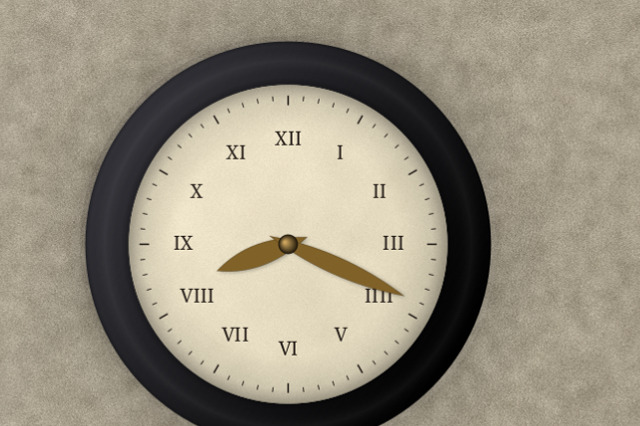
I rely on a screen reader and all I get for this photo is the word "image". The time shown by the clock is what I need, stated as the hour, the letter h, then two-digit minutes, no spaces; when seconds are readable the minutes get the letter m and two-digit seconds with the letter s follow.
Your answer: 8h19
